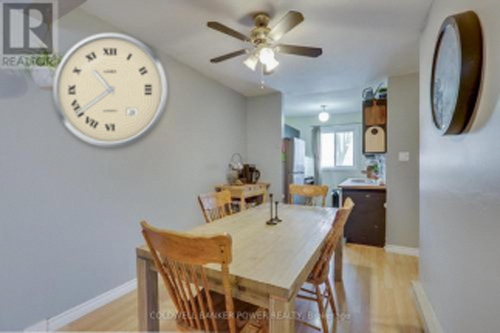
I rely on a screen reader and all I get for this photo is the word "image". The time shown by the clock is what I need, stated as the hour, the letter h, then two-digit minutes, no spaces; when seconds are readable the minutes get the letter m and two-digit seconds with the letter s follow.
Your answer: 10h39
